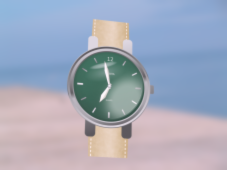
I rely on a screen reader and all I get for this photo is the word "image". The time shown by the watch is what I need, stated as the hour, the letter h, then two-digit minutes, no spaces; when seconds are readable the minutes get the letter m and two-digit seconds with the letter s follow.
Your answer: 6h58
